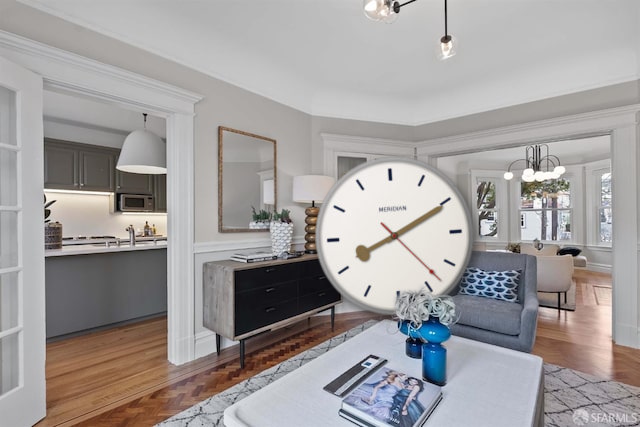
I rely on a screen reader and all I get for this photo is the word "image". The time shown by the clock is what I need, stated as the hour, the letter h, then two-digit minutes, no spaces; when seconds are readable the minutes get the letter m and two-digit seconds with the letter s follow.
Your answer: 8h10m23s
